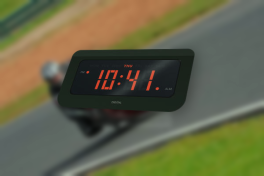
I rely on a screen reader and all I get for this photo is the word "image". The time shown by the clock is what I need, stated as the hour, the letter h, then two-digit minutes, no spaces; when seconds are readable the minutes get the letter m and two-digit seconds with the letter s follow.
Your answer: 10h41
